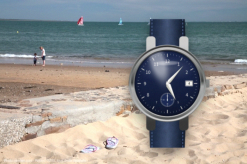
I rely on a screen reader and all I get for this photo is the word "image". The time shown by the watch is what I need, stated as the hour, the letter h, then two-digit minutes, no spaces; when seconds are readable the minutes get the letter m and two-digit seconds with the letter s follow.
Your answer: 5h07
